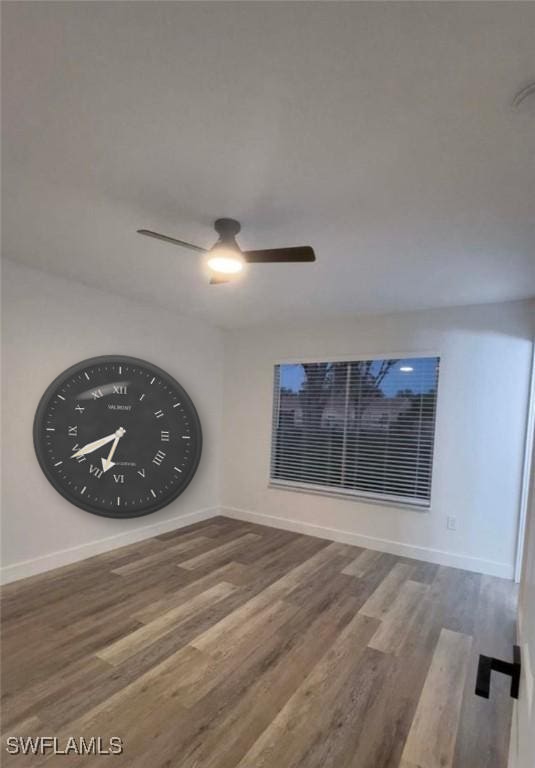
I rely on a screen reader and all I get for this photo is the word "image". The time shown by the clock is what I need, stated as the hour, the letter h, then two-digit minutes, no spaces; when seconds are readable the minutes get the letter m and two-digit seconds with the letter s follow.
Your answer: 6h40
